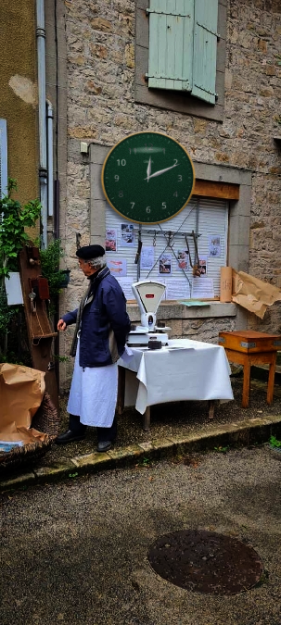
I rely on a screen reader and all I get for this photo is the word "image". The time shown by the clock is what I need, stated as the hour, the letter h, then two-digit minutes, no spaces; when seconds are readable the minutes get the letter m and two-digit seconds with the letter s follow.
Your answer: 12h11
